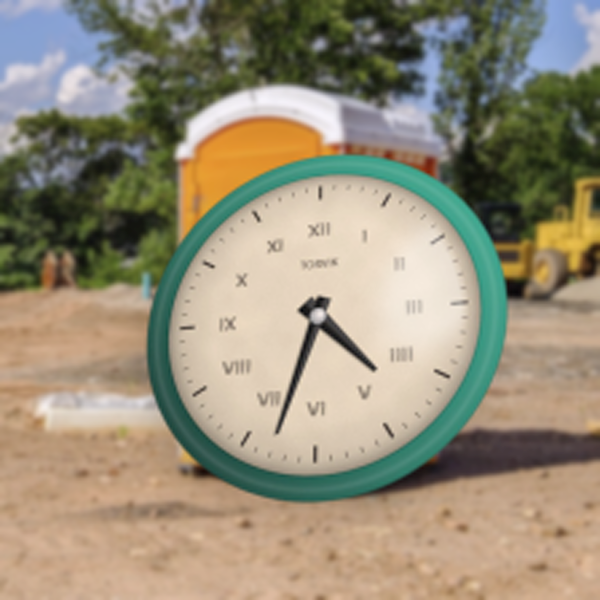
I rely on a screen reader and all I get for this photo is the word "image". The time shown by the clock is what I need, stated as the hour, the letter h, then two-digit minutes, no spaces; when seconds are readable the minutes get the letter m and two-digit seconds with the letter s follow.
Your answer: 4h33
